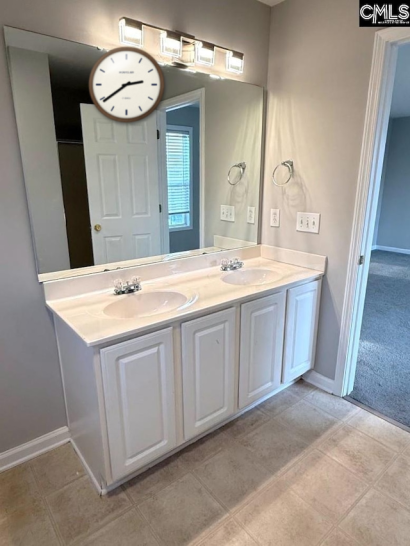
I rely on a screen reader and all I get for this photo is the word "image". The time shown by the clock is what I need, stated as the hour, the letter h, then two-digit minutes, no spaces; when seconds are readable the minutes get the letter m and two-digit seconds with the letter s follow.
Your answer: 2h39
